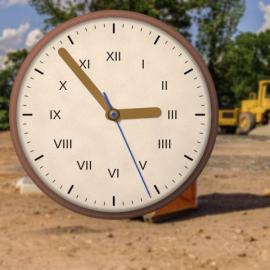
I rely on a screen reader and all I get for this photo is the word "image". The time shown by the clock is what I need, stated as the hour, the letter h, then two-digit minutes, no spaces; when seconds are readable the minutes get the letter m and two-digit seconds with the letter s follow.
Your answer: 2h53m26s
